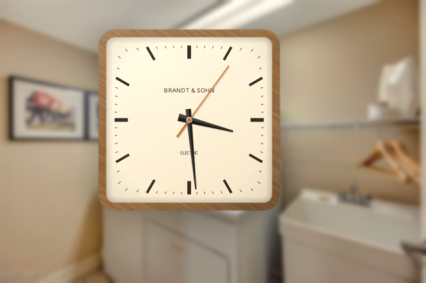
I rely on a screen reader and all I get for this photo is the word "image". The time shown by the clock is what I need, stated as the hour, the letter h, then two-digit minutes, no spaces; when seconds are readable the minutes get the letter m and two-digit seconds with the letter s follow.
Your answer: 3h29m06s
